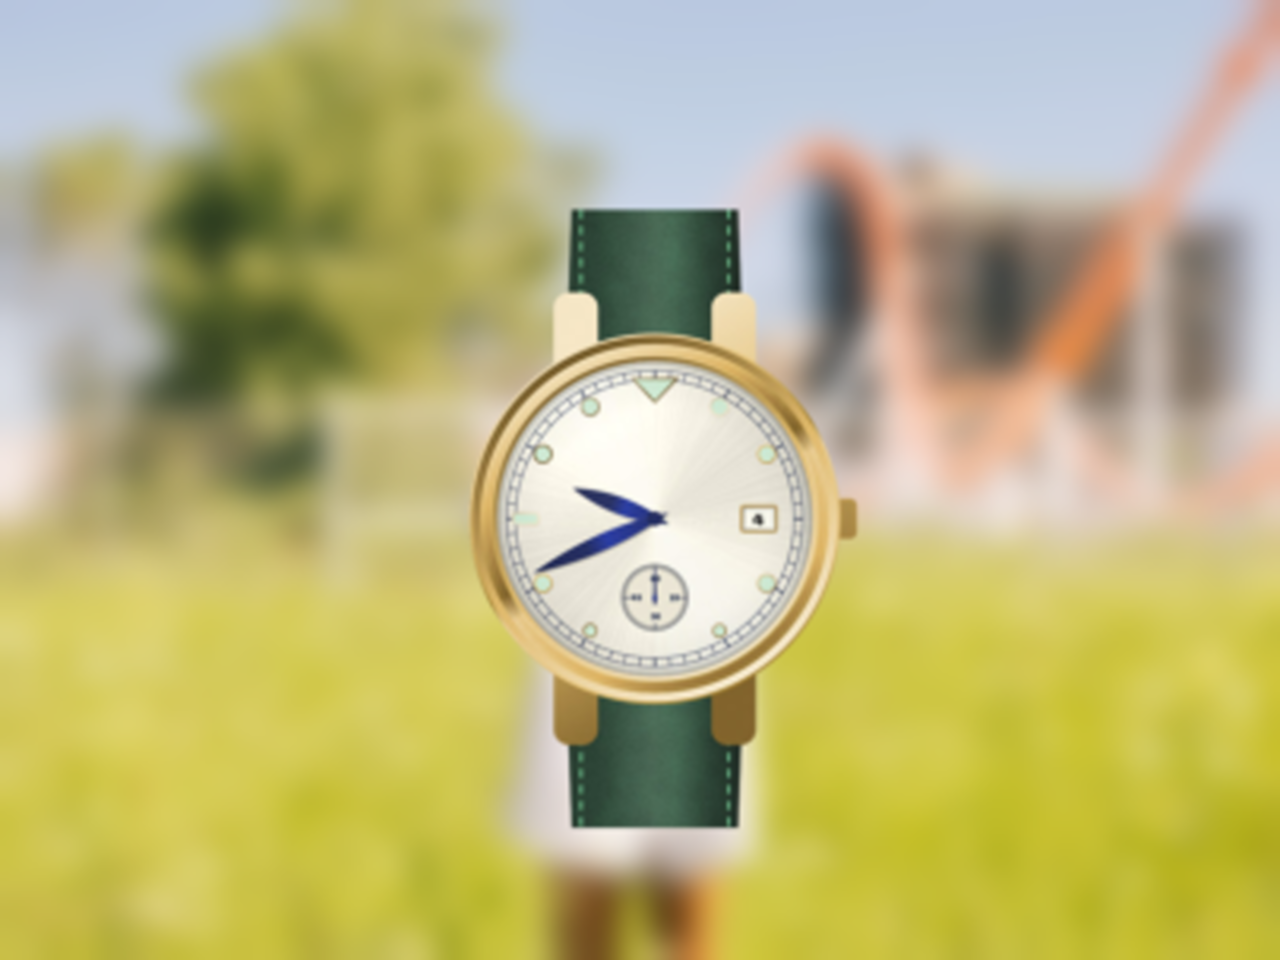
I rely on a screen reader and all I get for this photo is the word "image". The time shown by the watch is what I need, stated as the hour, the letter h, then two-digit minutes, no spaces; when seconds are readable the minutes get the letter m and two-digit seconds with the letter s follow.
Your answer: 9h41
